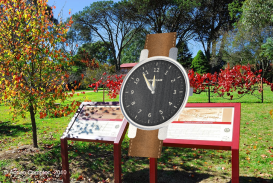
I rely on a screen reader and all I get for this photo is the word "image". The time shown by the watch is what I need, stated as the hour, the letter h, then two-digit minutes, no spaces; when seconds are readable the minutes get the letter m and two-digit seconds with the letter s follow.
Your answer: 11h54
